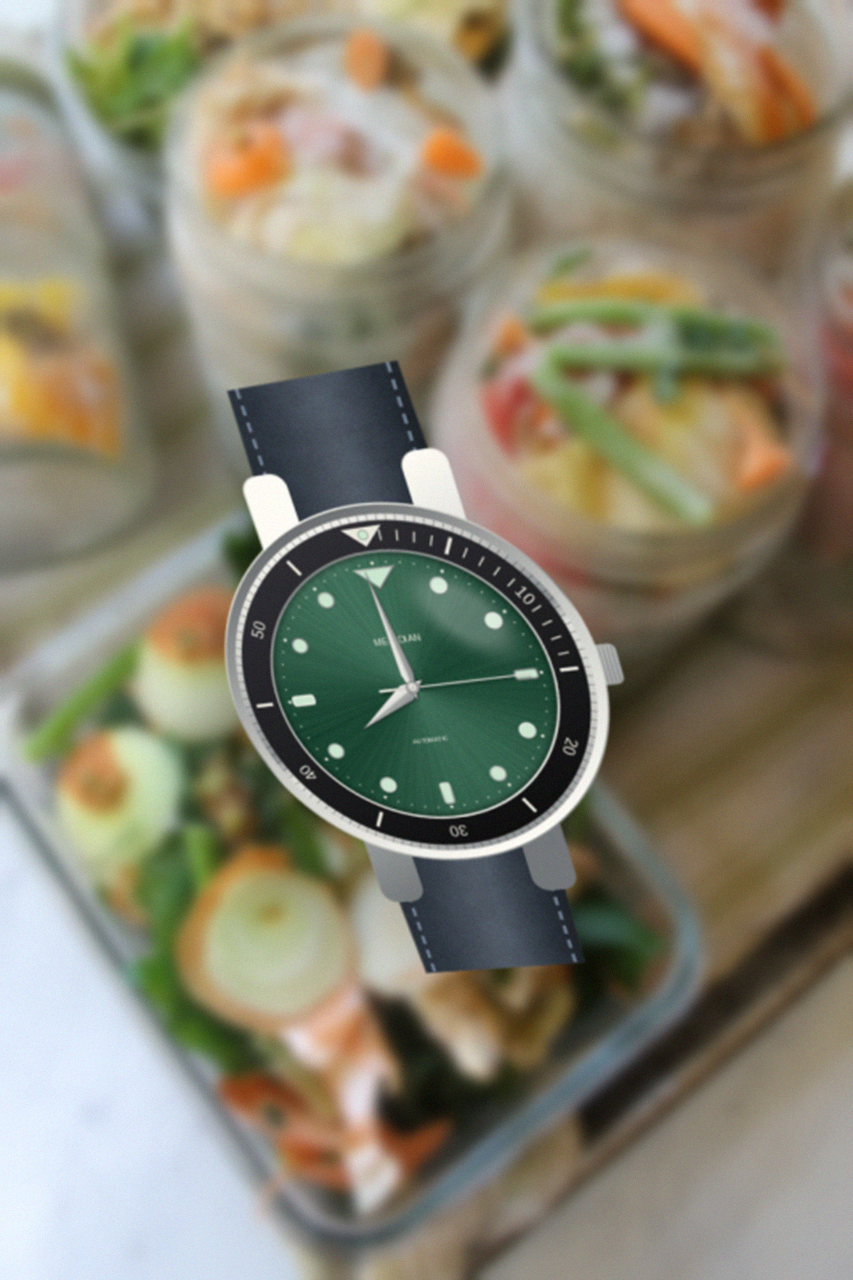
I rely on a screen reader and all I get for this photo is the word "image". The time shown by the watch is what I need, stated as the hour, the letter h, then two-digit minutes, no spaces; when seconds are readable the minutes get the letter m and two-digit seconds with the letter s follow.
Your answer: 7h59m15s
